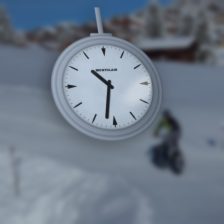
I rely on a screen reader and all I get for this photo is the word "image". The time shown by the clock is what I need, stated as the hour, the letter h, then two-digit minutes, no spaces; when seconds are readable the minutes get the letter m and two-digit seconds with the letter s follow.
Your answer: 10h32
